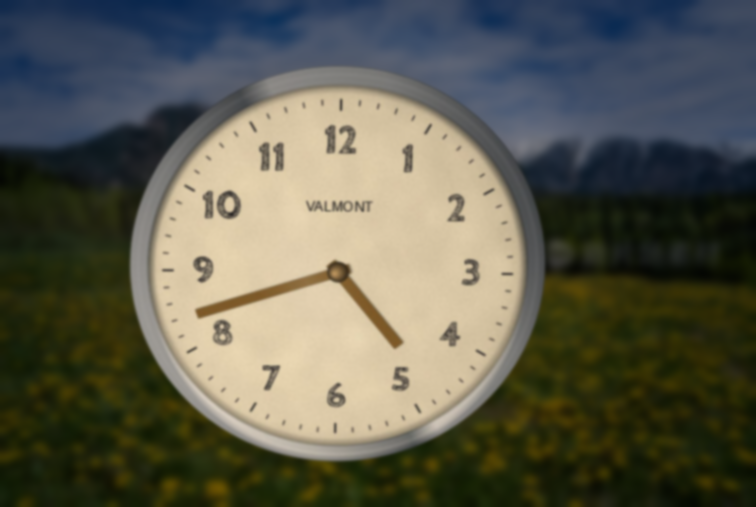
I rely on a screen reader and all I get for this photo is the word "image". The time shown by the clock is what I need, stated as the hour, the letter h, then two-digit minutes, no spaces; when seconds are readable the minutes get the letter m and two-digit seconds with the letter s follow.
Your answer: 4h42
